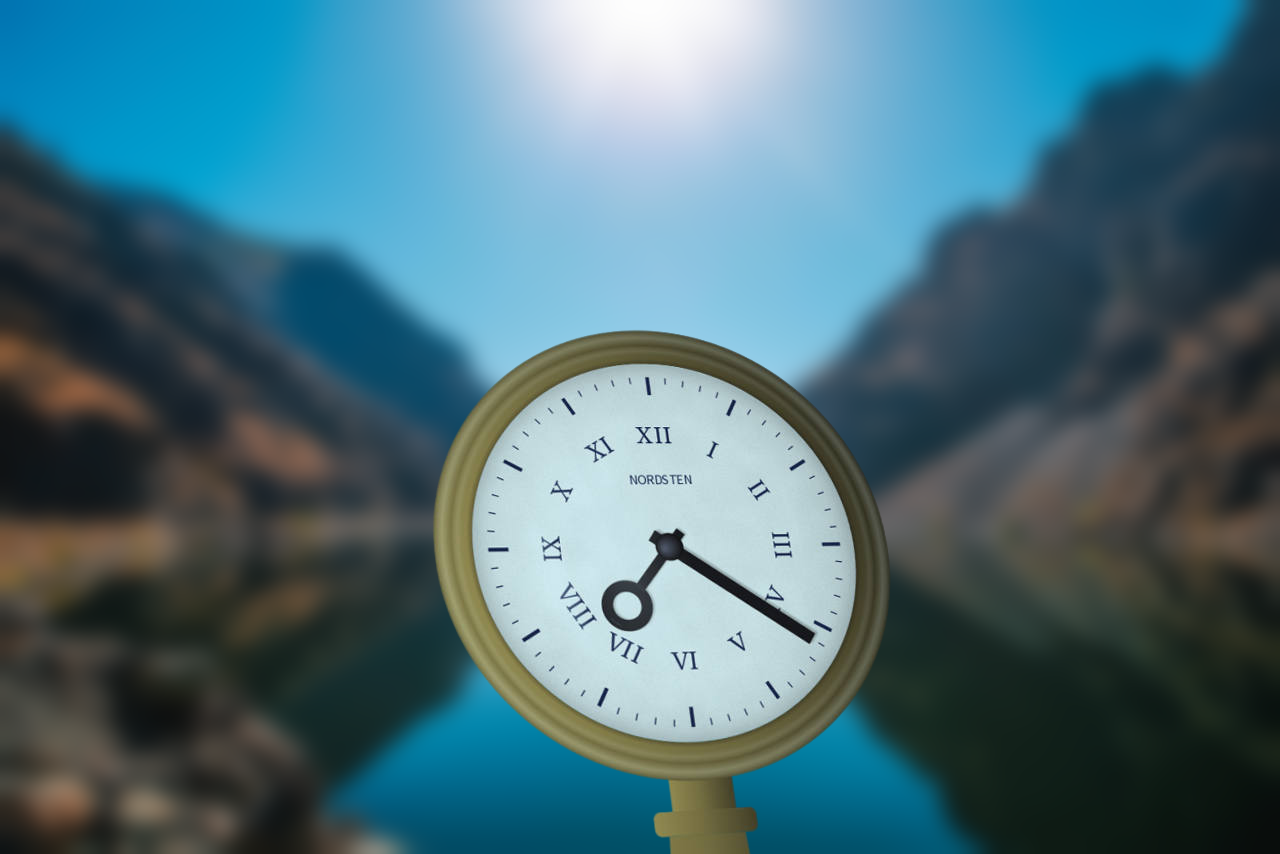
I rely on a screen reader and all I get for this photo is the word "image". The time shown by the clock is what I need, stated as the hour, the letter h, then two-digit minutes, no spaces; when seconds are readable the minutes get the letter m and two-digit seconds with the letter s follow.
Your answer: 7h21
